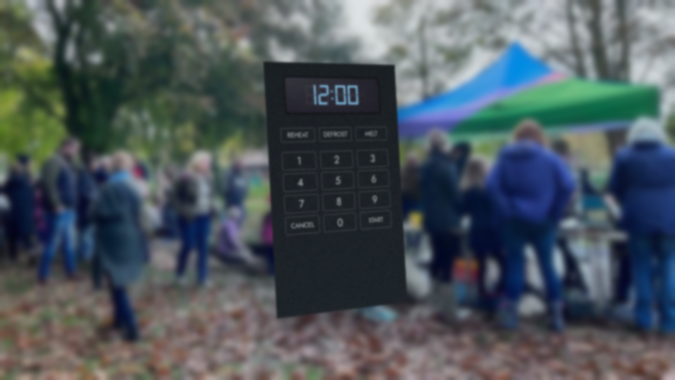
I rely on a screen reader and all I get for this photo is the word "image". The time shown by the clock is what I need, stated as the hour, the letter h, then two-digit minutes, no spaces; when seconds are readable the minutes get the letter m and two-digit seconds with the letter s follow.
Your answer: 12h00
